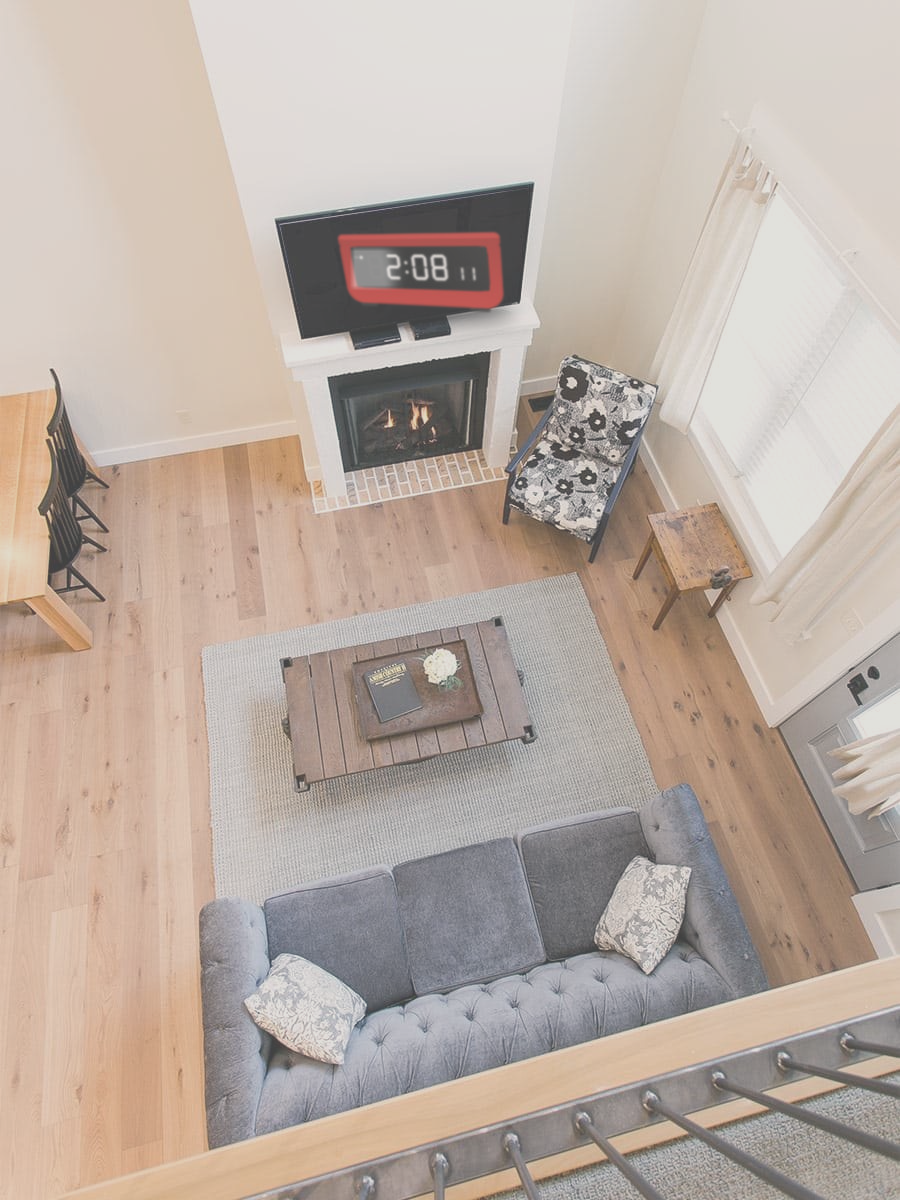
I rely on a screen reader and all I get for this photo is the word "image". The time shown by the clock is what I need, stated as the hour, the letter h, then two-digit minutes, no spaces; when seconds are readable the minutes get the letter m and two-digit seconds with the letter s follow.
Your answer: 2h08m11s
